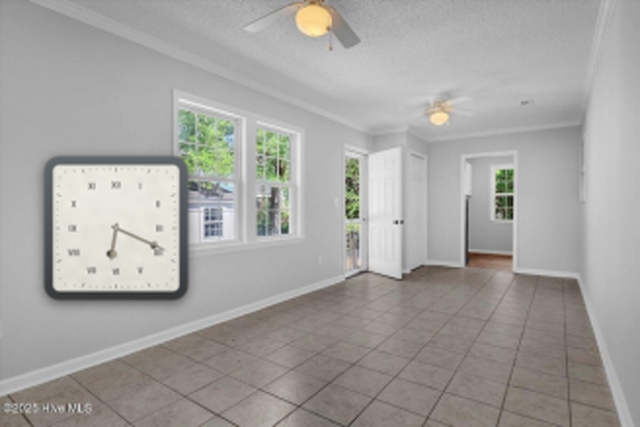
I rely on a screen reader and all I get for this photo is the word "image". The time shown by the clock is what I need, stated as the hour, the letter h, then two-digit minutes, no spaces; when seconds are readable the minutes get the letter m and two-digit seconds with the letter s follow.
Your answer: 6h19
